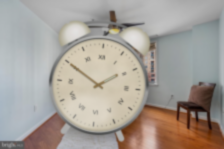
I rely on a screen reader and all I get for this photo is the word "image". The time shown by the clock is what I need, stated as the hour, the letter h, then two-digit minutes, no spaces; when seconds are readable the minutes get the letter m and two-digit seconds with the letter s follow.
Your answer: 1h50
